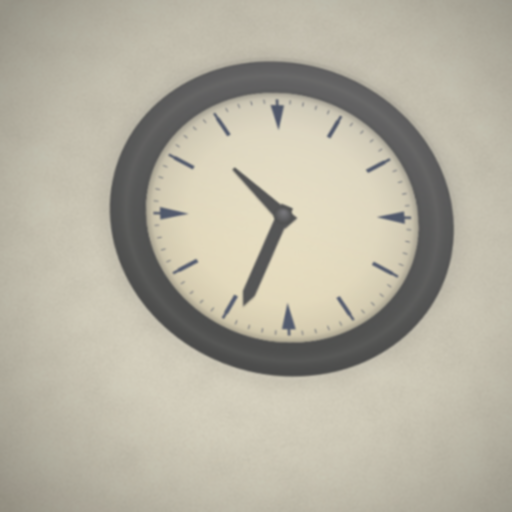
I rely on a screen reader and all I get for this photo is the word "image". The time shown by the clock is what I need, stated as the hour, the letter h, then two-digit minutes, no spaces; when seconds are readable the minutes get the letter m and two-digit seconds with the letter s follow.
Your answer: 10h34
